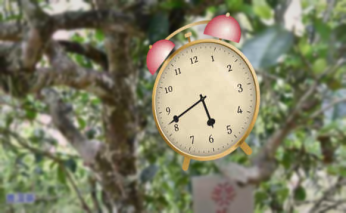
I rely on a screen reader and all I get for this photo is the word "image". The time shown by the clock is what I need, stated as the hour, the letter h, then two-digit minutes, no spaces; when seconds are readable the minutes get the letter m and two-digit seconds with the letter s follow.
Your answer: 5h42
